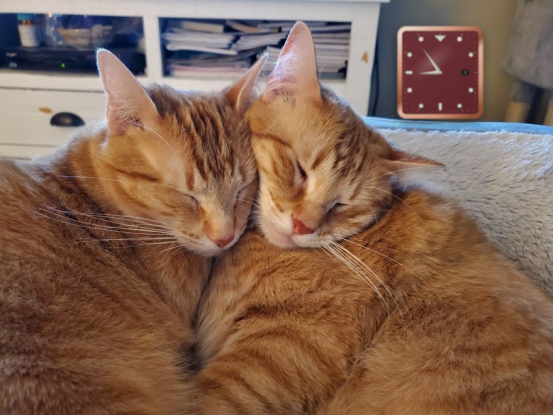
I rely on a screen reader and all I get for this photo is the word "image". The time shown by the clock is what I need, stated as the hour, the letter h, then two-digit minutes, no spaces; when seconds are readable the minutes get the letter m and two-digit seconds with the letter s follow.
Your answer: 8h54
